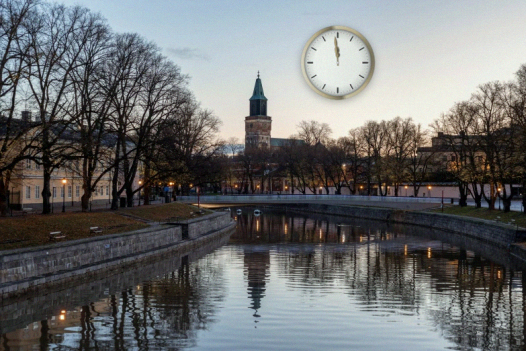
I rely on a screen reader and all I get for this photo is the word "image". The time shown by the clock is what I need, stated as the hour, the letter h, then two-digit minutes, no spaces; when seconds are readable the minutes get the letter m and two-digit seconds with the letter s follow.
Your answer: 11h59
